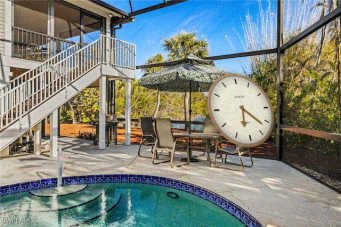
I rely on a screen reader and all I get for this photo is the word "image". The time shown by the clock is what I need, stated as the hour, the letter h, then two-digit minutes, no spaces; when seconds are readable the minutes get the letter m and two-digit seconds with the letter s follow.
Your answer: 6h22
